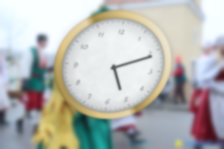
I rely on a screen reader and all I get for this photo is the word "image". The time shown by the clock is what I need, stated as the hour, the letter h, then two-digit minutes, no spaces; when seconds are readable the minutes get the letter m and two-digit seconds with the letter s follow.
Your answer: 5h11
